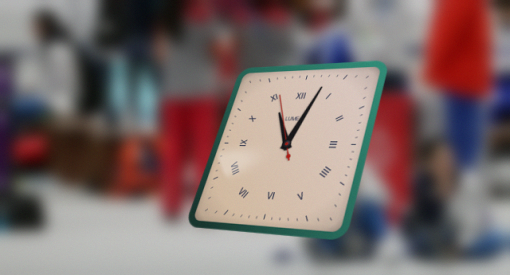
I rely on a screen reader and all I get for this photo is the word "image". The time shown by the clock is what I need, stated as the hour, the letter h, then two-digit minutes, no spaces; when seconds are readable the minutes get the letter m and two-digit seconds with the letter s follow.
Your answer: 11h02m56s
